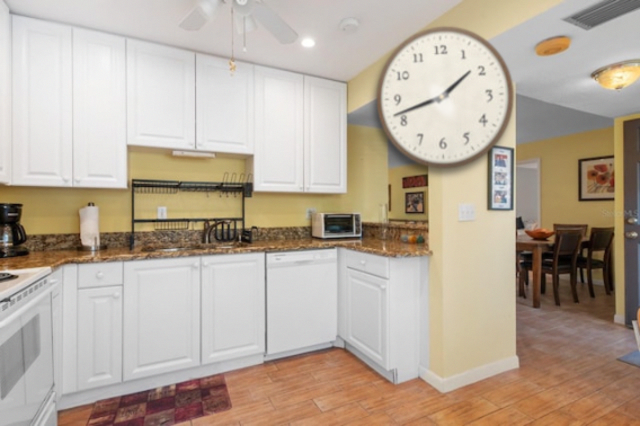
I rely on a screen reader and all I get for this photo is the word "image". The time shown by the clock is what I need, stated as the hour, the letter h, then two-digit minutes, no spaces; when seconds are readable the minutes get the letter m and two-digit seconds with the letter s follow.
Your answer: 1h42
